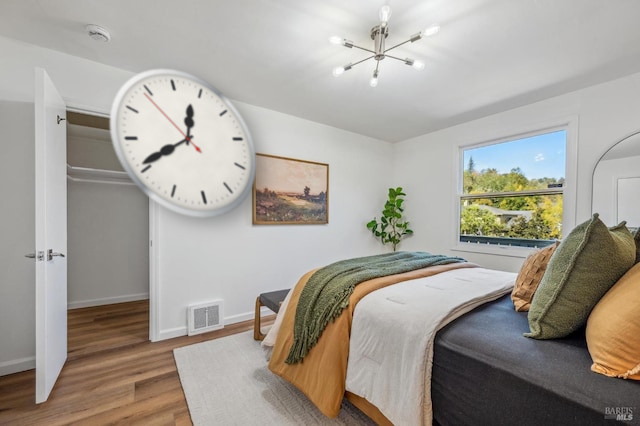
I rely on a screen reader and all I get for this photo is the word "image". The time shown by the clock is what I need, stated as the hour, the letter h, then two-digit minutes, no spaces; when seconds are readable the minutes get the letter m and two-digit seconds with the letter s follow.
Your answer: 12h40m54s
